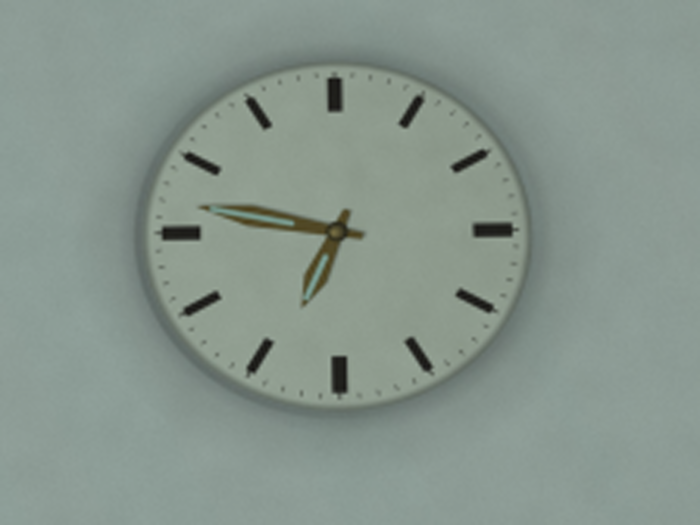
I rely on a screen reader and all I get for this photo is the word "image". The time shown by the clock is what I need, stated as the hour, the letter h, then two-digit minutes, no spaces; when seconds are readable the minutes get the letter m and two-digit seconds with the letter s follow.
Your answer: 6h47
